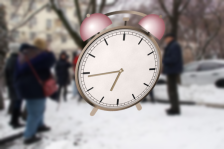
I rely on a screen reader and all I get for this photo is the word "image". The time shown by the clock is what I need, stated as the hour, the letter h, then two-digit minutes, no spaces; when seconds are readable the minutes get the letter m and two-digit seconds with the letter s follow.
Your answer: 6h44
